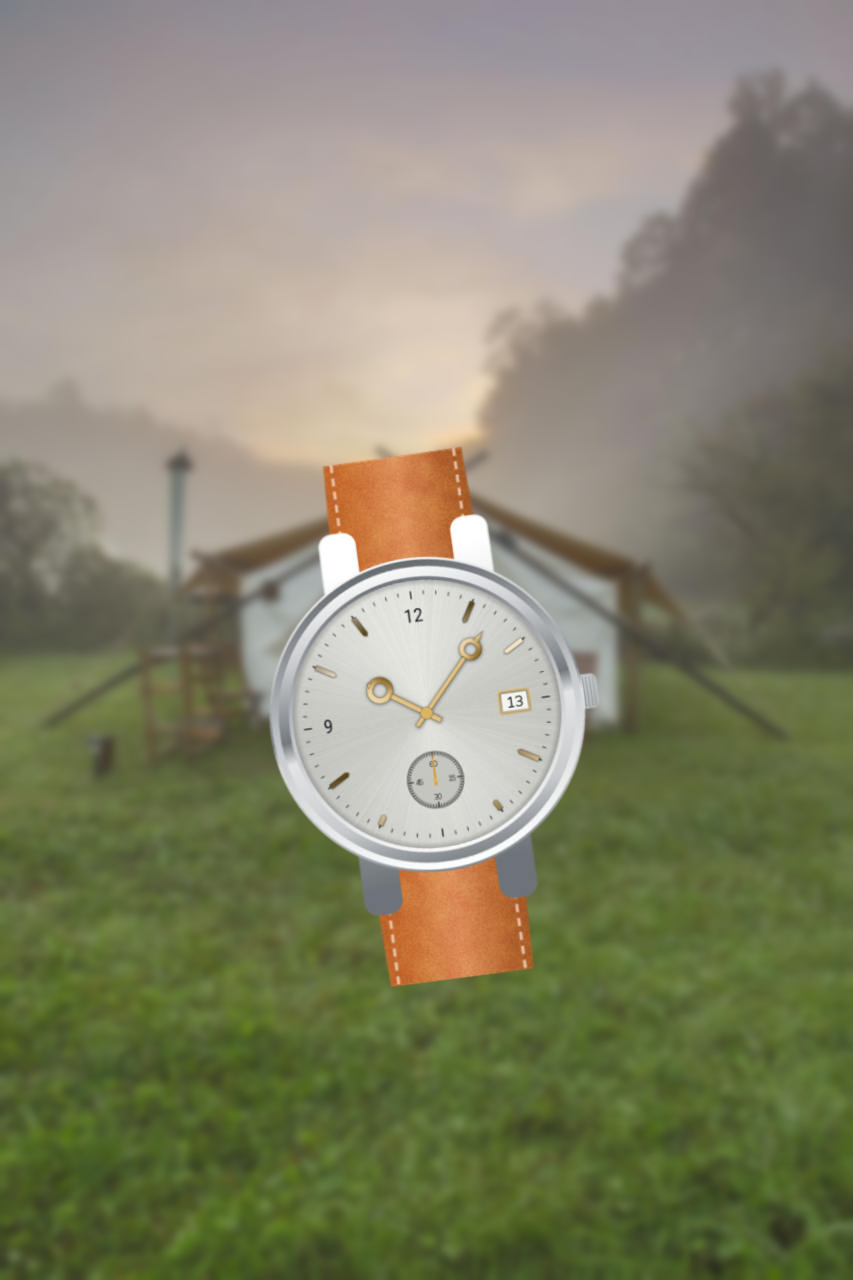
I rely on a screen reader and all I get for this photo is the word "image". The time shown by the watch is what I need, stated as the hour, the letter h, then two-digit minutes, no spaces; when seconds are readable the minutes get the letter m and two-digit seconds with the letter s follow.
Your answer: 10h07
